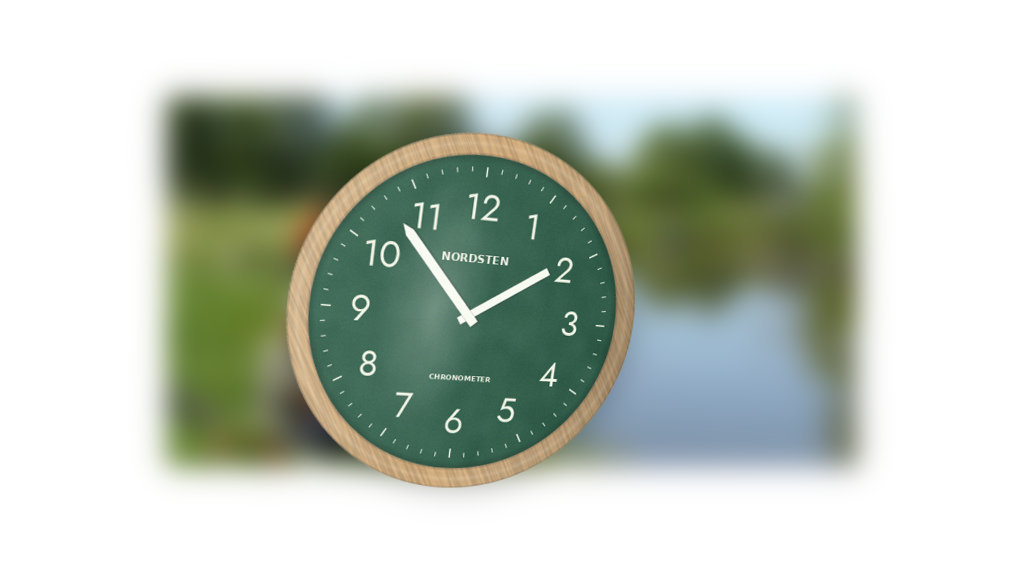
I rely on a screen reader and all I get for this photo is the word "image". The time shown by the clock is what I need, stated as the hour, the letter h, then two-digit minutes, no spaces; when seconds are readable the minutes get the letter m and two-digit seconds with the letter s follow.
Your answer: 1h53
